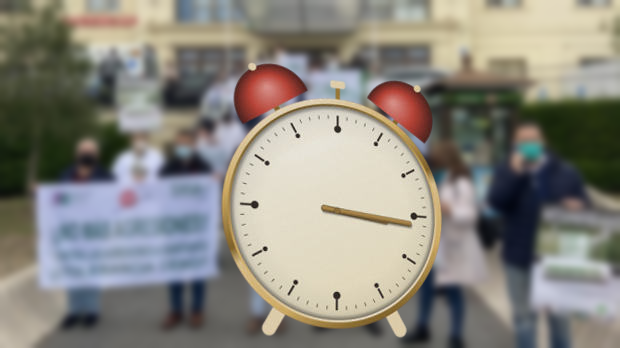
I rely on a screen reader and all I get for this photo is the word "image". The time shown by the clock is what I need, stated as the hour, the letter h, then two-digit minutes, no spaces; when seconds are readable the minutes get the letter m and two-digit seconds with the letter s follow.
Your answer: 3h16
